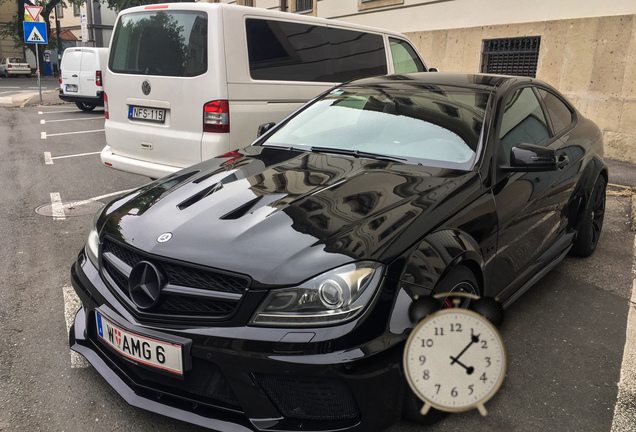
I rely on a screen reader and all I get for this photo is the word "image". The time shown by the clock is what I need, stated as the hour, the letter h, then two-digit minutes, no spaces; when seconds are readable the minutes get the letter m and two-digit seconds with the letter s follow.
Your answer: 4h07
